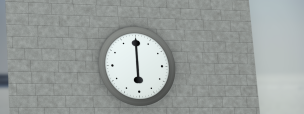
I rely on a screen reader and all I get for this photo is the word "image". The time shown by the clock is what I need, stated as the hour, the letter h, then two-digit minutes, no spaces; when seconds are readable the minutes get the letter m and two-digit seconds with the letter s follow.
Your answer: 6h00
